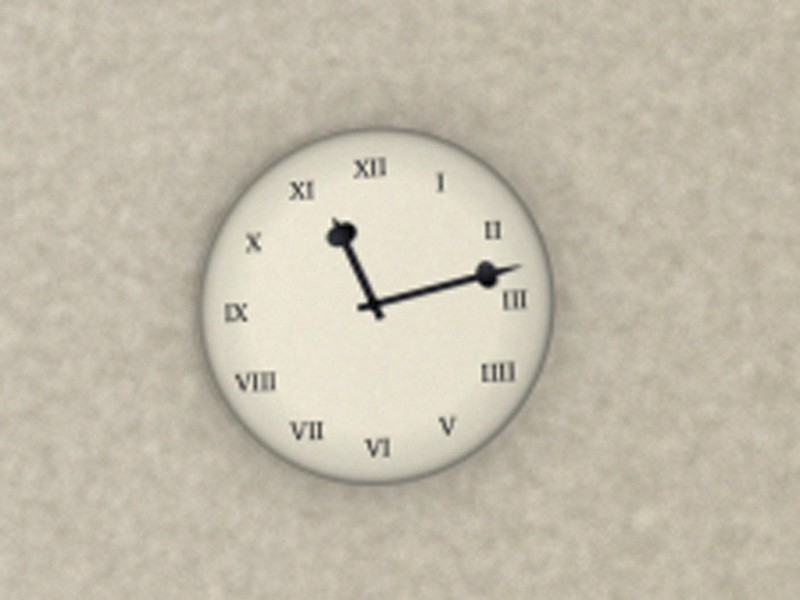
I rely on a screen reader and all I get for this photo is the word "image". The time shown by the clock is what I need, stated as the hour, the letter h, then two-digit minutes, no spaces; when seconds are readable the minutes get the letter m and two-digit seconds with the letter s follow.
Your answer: 11h13
